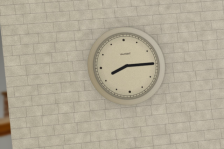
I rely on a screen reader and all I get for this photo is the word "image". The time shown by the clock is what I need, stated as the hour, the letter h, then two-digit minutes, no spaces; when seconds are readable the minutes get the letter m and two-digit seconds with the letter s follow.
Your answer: 8h15
